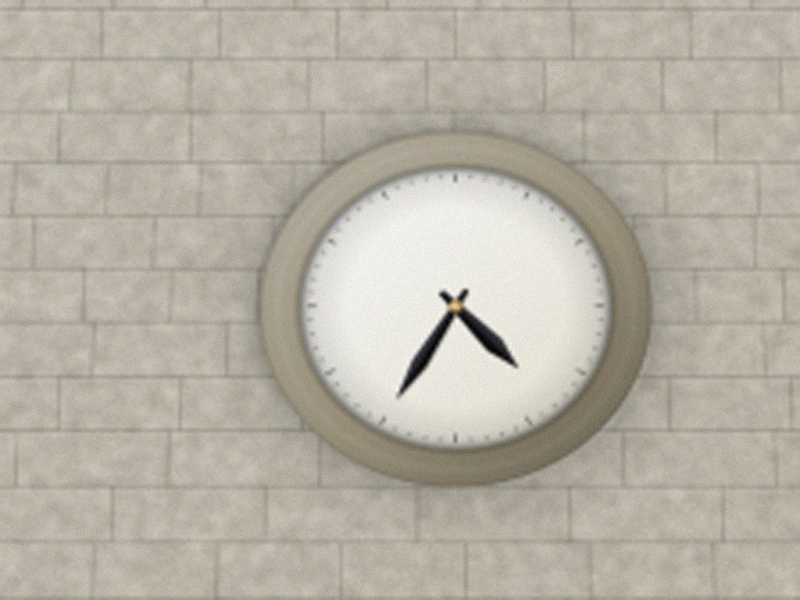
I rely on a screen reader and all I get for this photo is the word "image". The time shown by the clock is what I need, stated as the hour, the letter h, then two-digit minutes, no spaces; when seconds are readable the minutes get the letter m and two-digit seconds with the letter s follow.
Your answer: 4h35
